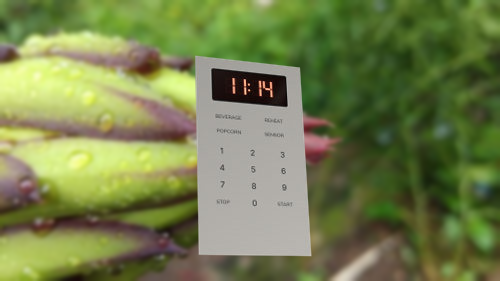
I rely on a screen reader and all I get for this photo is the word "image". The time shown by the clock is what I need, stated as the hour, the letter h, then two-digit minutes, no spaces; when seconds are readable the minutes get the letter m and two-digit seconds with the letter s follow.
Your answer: 11h14
